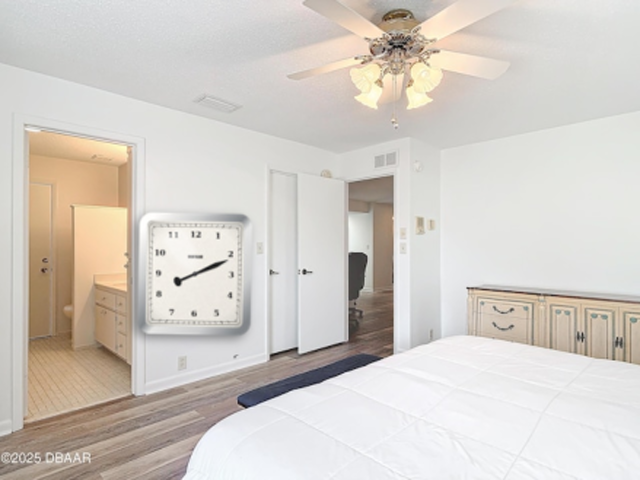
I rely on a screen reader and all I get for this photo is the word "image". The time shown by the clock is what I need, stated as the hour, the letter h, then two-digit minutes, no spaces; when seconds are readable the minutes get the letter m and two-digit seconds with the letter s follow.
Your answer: 8h11
